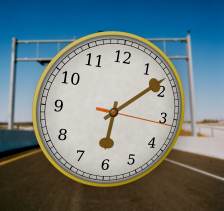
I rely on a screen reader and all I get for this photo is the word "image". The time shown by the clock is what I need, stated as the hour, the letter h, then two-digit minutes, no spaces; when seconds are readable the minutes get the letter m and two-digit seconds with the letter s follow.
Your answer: 6h08m16s
